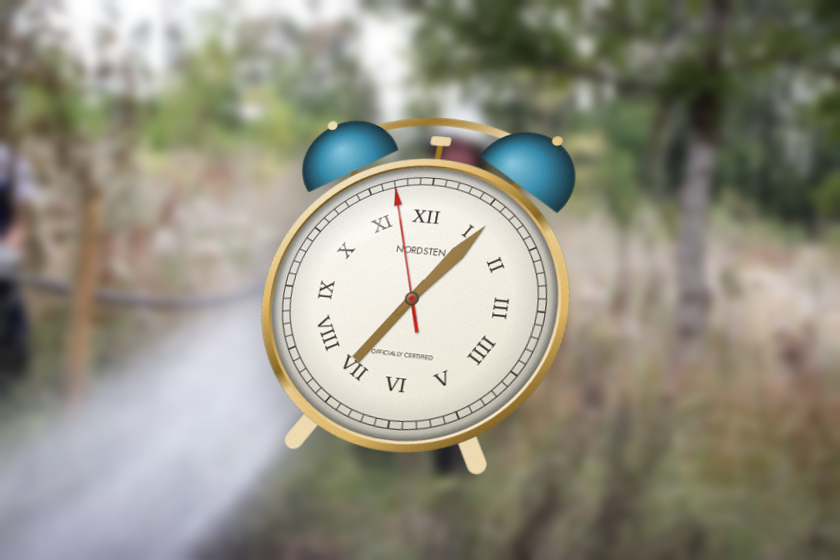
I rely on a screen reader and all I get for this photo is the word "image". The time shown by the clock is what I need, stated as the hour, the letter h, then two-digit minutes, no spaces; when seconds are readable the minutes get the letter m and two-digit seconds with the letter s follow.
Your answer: 7h05m57s
